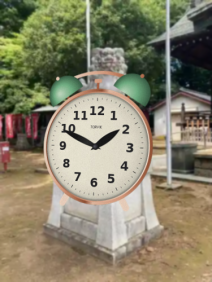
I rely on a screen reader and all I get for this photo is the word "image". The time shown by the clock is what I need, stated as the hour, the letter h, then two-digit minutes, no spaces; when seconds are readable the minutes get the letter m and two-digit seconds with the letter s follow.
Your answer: 1h49
